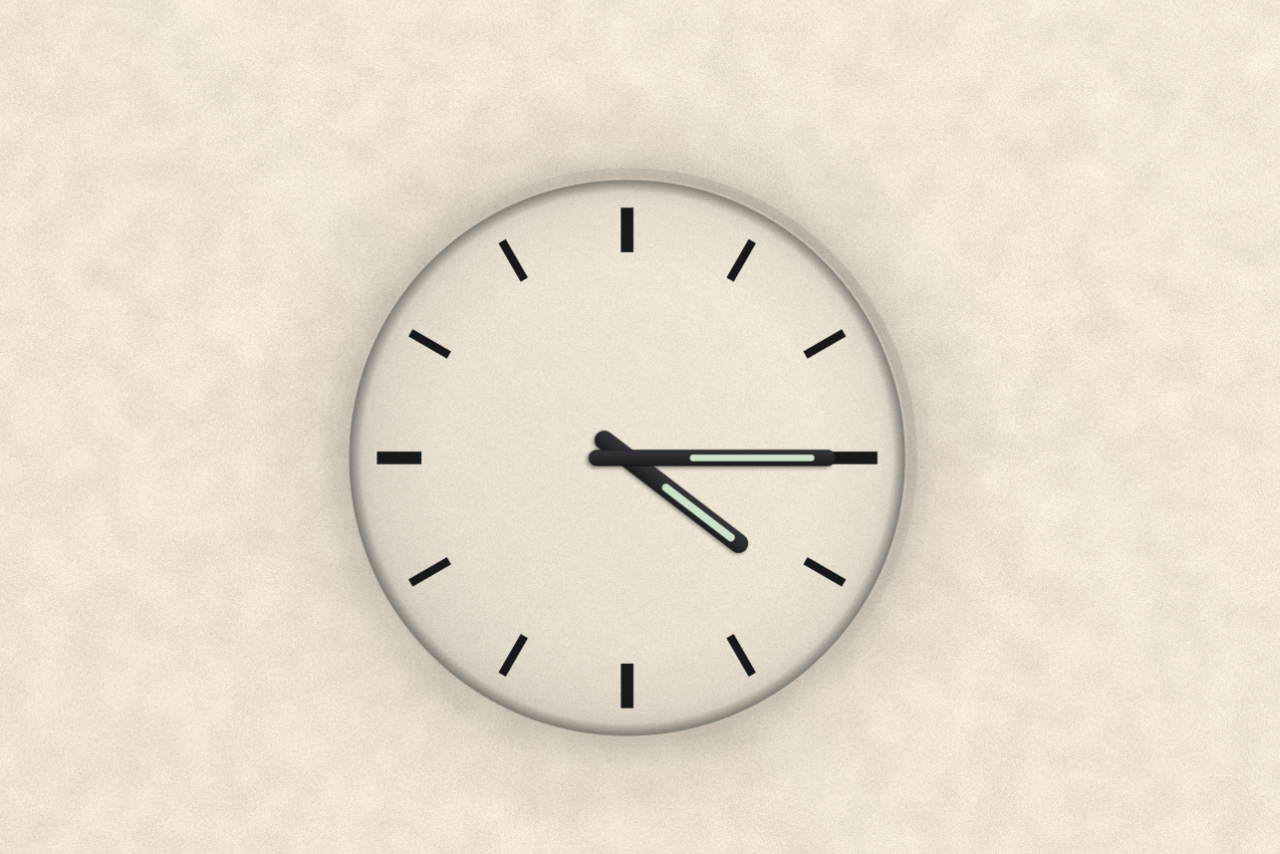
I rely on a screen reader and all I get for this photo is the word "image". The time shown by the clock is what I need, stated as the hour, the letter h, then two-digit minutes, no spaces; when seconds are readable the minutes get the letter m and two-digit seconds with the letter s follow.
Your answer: 4h15
